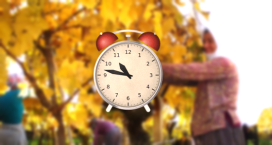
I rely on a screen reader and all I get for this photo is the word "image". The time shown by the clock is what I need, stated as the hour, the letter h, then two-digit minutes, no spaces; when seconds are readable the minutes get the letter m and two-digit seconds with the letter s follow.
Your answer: 10h47
